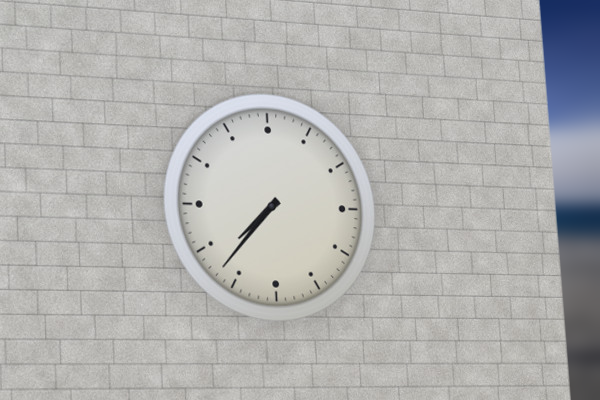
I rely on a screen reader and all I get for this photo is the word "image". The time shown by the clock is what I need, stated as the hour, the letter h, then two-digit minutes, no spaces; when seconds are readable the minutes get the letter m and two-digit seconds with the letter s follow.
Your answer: 7h37
